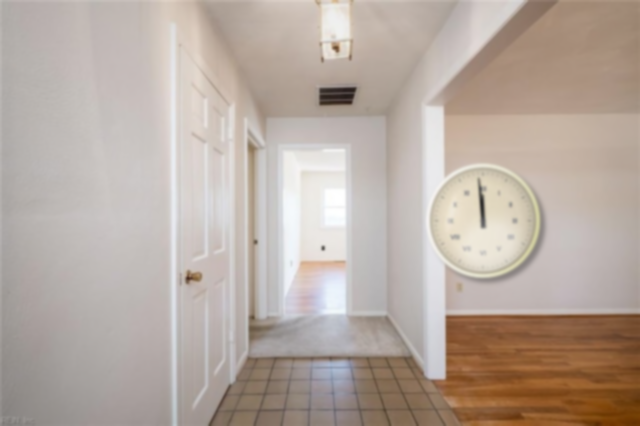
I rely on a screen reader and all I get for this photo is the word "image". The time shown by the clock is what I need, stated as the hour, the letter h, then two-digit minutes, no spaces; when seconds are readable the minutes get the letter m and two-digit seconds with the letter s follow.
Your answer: 11h59
